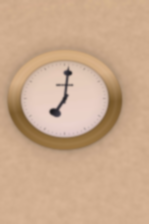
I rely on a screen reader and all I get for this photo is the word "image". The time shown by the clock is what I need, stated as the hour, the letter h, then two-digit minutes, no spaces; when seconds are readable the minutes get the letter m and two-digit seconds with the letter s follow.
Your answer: 7h01
